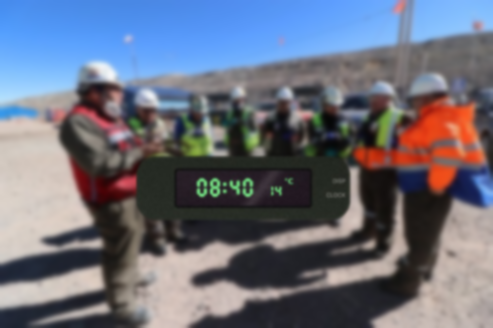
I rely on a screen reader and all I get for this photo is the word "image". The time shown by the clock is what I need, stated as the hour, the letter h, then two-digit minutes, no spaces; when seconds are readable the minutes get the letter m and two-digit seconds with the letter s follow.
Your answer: 8h40
